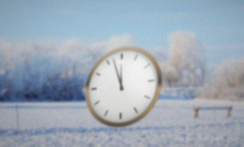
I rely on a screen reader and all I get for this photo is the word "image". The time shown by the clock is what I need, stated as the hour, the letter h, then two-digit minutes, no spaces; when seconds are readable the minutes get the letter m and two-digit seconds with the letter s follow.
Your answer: 11h57
